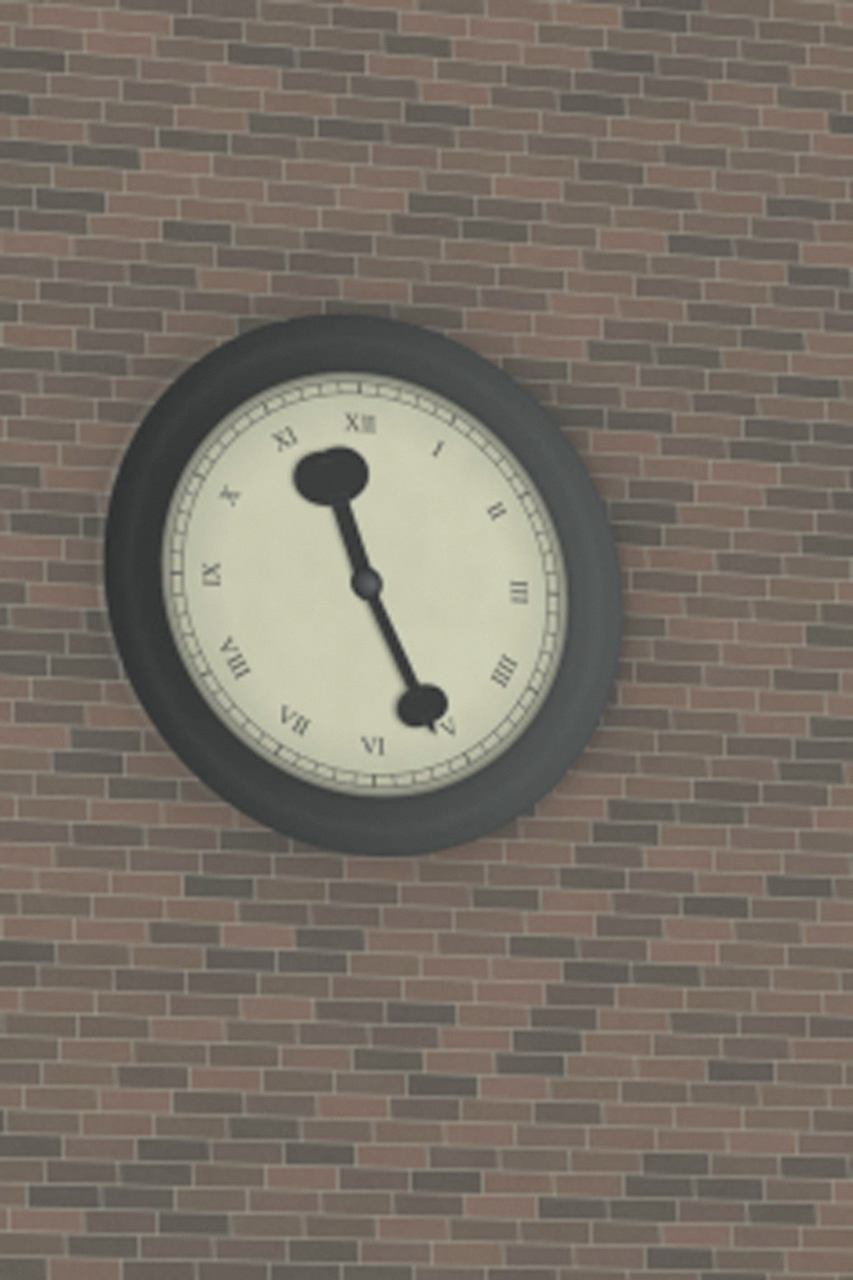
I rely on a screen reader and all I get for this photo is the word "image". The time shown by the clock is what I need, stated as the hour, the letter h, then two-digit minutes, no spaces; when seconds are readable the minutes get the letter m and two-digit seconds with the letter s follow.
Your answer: 11h26
